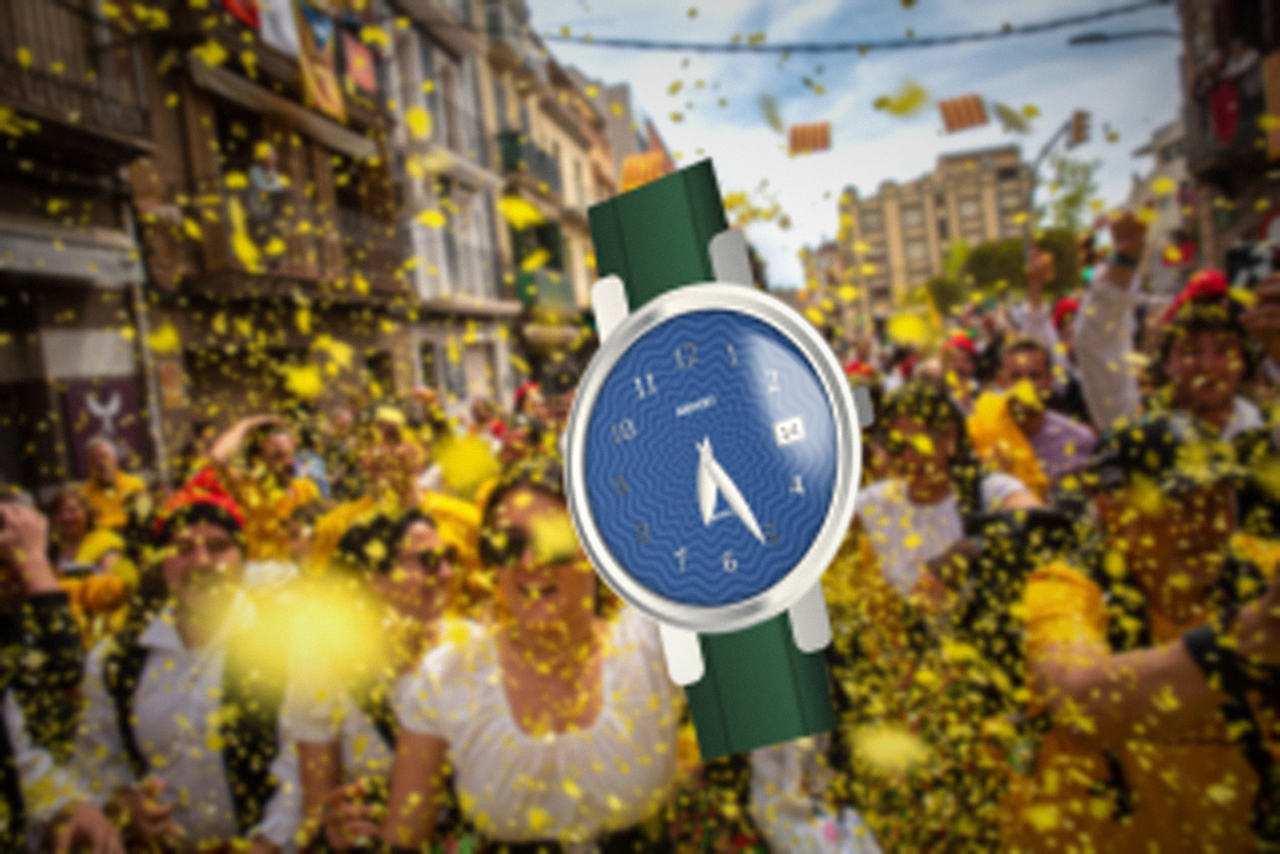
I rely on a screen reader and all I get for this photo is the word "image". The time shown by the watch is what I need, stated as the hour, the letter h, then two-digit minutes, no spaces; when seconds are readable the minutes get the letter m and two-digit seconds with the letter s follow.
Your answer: 6h26
